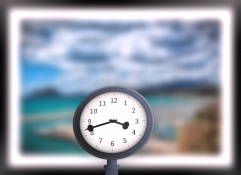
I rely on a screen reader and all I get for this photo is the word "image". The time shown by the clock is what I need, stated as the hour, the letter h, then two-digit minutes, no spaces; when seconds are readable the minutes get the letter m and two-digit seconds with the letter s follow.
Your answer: 3h42
